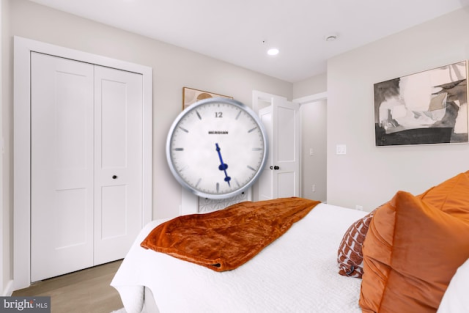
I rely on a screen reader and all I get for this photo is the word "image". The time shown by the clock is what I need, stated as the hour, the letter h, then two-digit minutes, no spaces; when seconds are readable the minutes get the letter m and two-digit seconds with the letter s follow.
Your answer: 5h27
